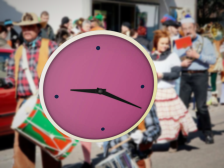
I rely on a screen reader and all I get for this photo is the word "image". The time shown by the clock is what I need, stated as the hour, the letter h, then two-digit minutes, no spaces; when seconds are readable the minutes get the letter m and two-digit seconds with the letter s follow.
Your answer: 9h20
